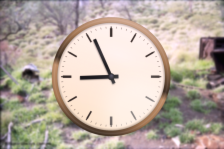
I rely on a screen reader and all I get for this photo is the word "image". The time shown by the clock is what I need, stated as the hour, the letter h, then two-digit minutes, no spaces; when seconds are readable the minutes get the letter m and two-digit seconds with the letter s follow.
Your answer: 8h56
